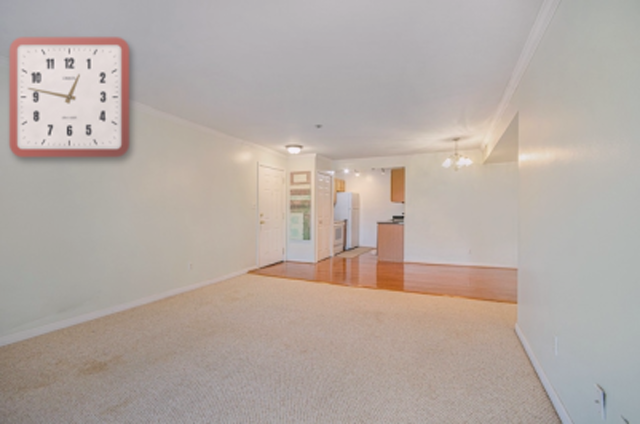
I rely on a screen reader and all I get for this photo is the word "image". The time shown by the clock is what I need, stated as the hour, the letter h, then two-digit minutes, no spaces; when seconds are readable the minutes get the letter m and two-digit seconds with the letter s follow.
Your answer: 12h47
